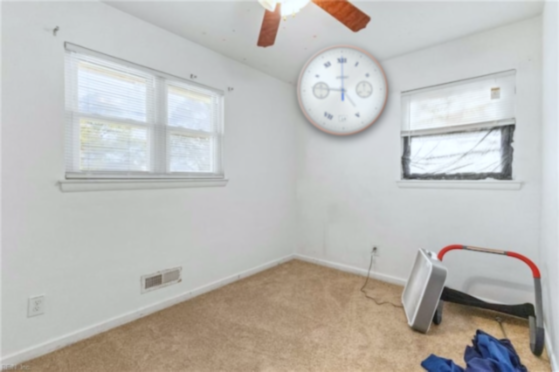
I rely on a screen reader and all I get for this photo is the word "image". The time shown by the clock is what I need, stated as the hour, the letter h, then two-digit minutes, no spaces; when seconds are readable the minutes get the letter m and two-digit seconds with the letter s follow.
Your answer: 4h46
